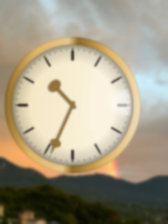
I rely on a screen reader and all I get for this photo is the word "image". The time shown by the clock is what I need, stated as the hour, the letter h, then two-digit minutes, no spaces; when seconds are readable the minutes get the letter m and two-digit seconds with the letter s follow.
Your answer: 10h34
